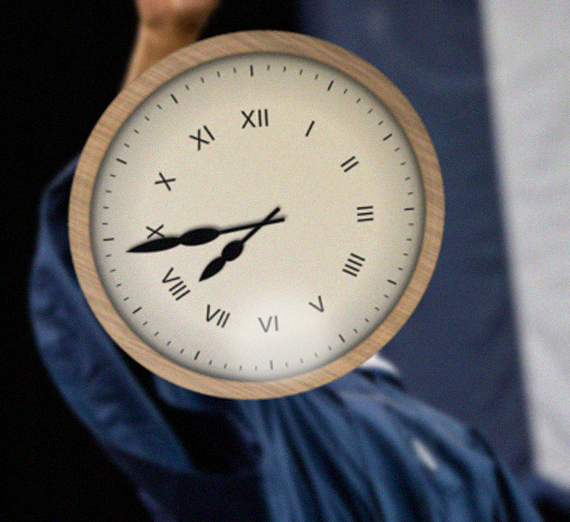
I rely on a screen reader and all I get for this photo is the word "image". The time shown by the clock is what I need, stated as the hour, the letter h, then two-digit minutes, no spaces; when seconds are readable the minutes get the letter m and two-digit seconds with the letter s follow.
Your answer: 7h44
